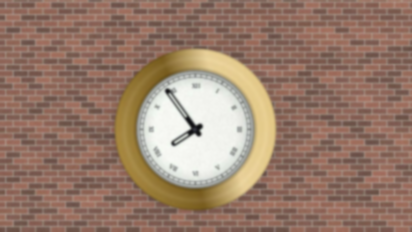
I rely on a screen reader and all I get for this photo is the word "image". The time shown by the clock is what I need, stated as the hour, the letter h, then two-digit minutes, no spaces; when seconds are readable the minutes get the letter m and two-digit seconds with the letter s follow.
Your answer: 7h54
